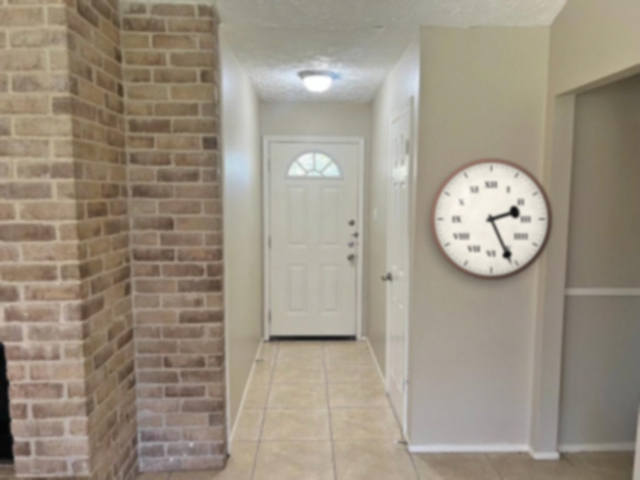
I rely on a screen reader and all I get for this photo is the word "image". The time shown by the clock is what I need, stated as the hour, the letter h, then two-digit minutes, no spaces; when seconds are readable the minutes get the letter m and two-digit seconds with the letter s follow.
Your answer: 2h26
